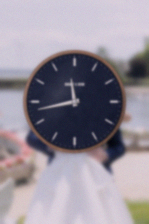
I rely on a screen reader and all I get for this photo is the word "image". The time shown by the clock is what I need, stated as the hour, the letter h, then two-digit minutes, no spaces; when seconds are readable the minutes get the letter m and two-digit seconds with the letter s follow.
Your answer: 11h43
